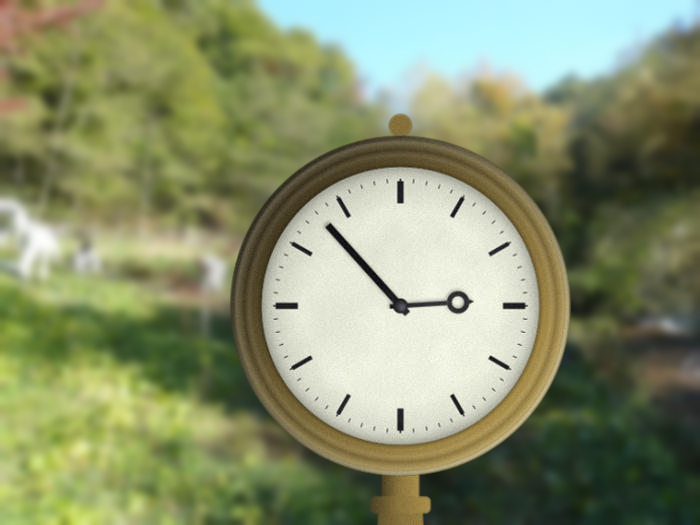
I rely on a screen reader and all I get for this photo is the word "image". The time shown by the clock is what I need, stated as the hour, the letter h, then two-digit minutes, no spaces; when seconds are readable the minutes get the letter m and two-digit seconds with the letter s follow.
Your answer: 2h53
